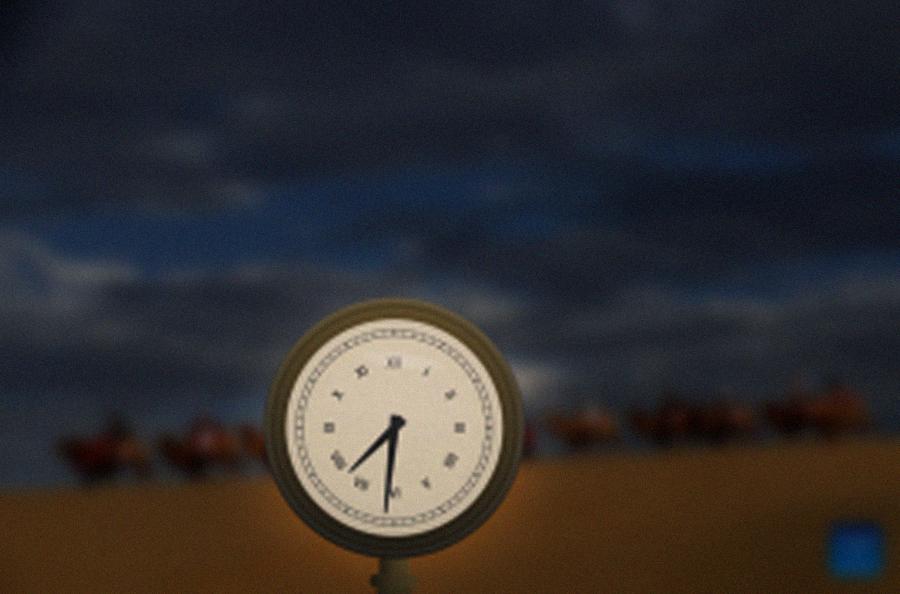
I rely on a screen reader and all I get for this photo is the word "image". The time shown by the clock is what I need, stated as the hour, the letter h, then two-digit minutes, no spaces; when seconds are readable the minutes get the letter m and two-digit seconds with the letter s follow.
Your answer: 7h31
